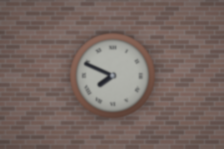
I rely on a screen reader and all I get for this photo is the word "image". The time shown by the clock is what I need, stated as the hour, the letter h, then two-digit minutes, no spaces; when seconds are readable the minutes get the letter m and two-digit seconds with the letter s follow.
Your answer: 7h49
